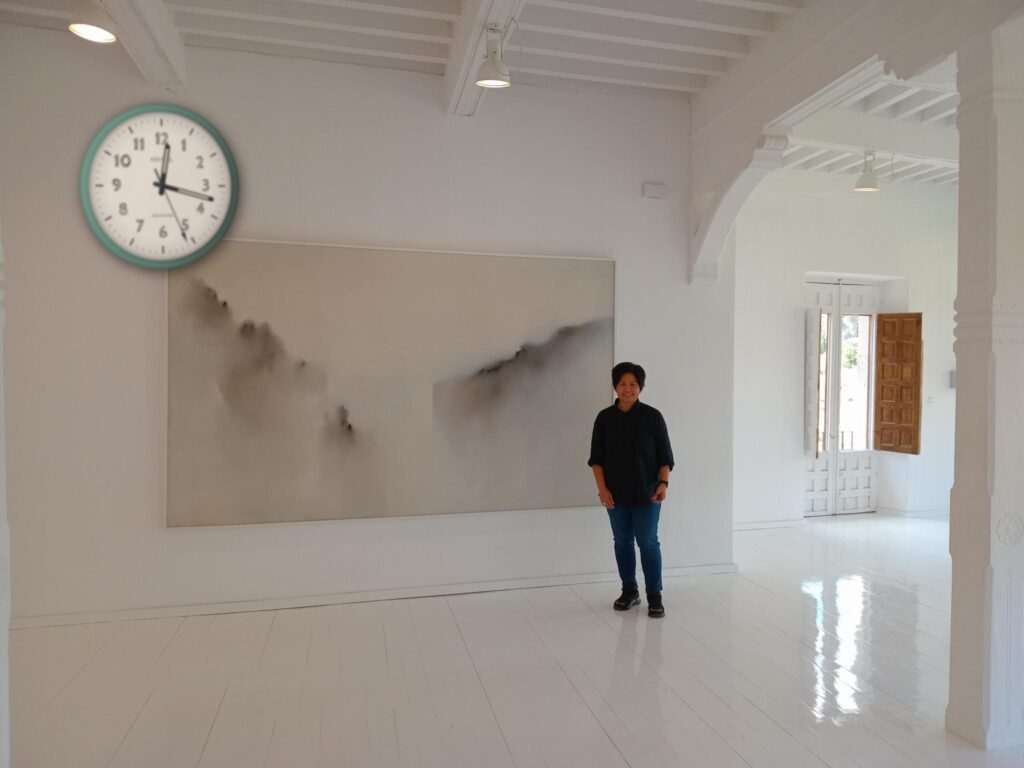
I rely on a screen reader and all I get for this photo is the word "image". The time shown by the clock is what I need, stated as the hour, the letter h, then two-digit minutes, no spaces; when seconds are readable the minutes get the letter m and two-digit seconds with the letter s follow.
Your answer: 12h17m26s
